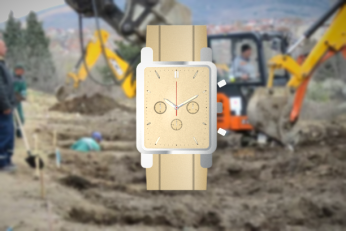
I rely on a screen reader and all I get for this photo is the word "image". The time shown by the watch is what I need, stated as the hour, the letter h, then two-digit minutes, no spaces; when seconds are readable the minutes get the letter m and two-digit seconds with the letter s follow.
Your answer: 10h10
